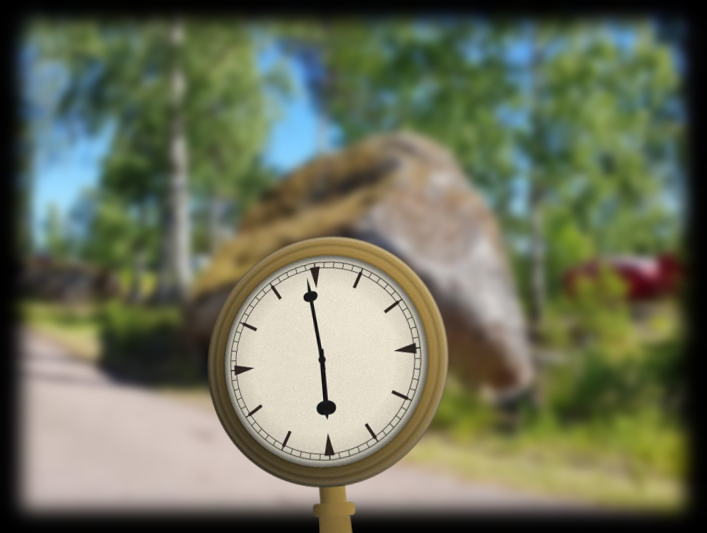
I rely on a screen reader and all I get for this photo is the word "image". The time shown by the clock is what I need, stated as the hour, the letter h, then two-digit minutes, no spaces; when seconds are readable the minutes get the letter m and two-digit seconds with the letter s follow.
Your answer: 5h59
